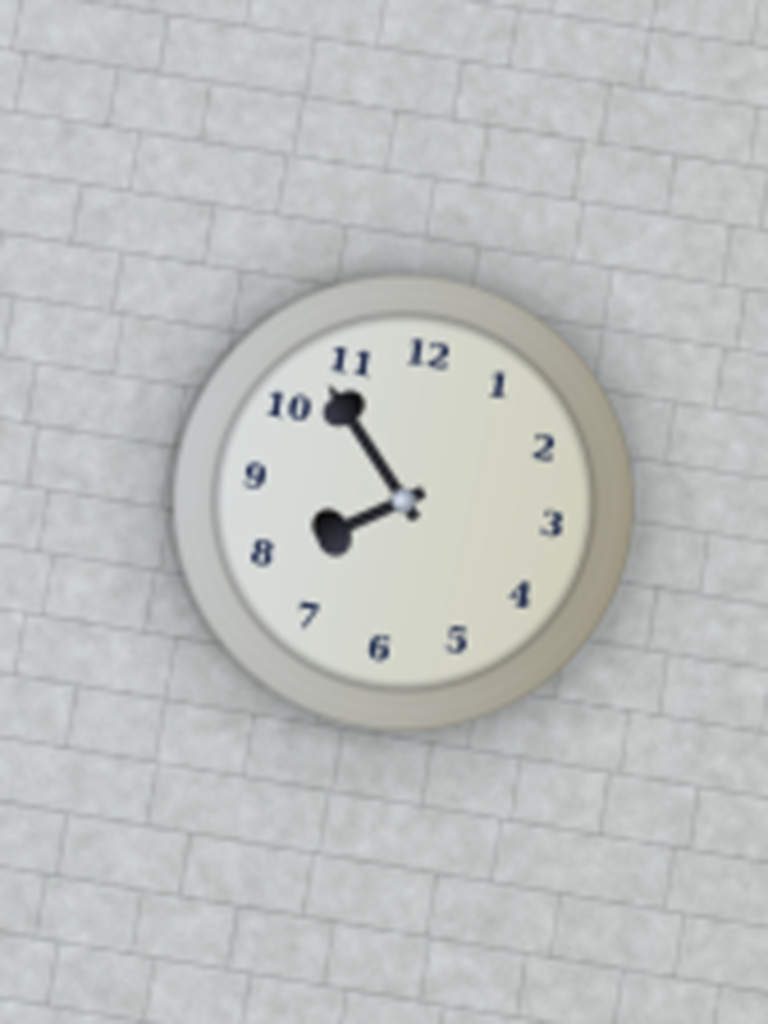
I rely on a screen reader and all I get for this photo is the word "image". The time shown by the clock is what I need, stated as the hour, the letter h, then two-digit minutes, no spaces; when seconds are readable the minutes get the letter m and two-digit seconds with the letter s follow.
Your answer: 7h53
